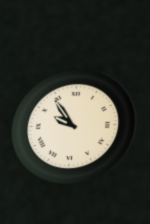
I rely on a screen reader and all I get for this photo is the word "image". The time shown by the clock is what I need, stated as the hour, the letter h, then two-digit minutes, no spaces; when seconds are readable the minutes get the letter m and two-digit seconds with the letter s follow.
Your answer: 9h54
